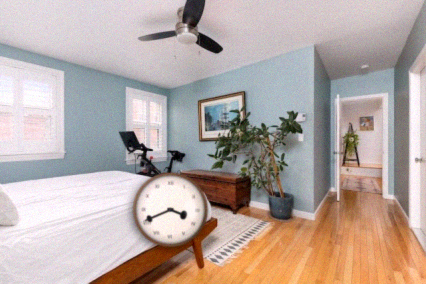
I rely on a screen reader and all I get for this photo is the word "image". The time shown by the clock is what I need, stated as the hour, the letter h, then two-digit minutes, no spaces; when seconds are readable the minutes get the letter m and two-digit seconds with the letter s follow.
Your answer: 3h41
